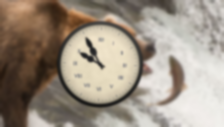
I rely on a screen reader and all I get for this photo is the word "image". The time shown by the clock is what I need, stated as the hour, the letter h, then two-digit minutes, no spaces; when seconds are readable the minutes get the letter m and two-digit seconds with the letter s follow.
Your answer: 9h55
